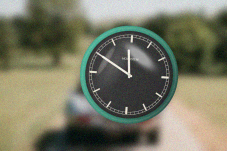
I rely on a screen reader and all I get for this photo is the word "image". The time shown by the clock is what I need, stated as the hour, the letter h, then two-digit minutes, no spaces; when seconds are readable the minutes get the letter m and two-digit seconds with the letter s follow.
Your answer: 11h50
